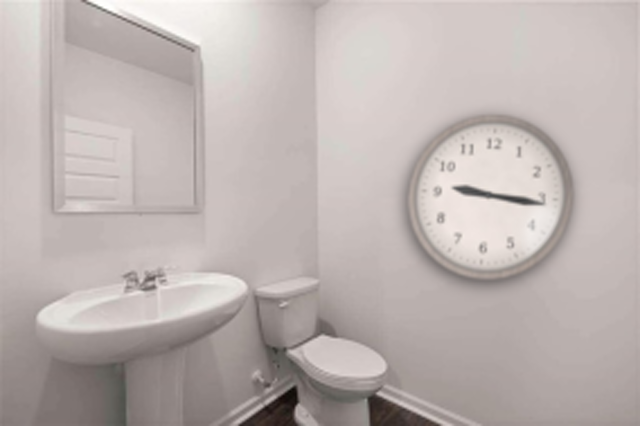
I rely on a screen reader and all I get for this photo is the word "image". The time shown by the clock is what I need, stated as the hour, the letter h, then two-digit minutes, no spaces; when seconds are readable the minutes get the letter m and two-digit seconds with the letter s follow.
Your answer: 9h16
